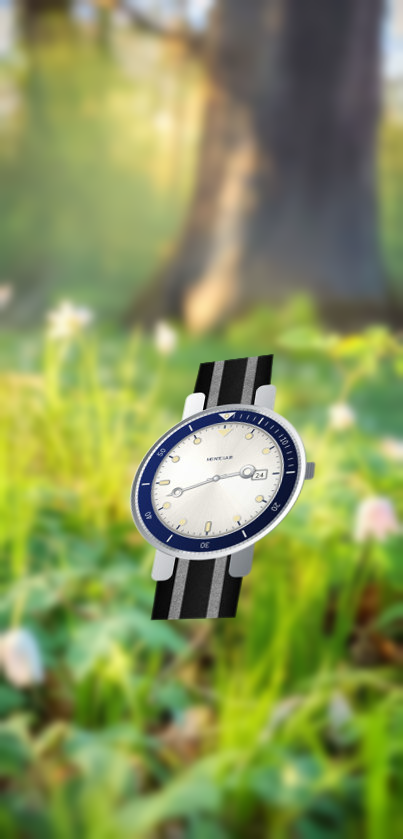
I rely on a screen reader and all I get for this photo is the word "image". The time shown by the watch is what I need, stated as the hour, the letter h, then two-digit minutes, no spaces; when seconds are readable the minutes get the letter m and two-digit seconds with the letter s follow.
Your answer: 2h42
